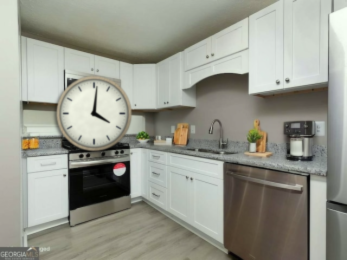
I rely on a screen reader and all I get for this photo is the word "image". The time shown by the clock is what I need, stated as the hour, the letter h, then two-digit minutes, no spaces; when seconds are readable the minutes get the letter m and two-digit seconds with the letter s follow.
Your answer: 4h01
